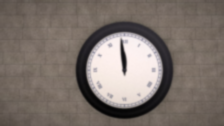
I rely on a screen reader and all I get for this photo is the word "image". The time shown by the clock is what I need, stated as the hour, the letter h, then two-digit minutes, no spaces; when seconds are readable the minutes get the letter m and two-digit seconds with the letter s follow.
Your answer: 11h59
